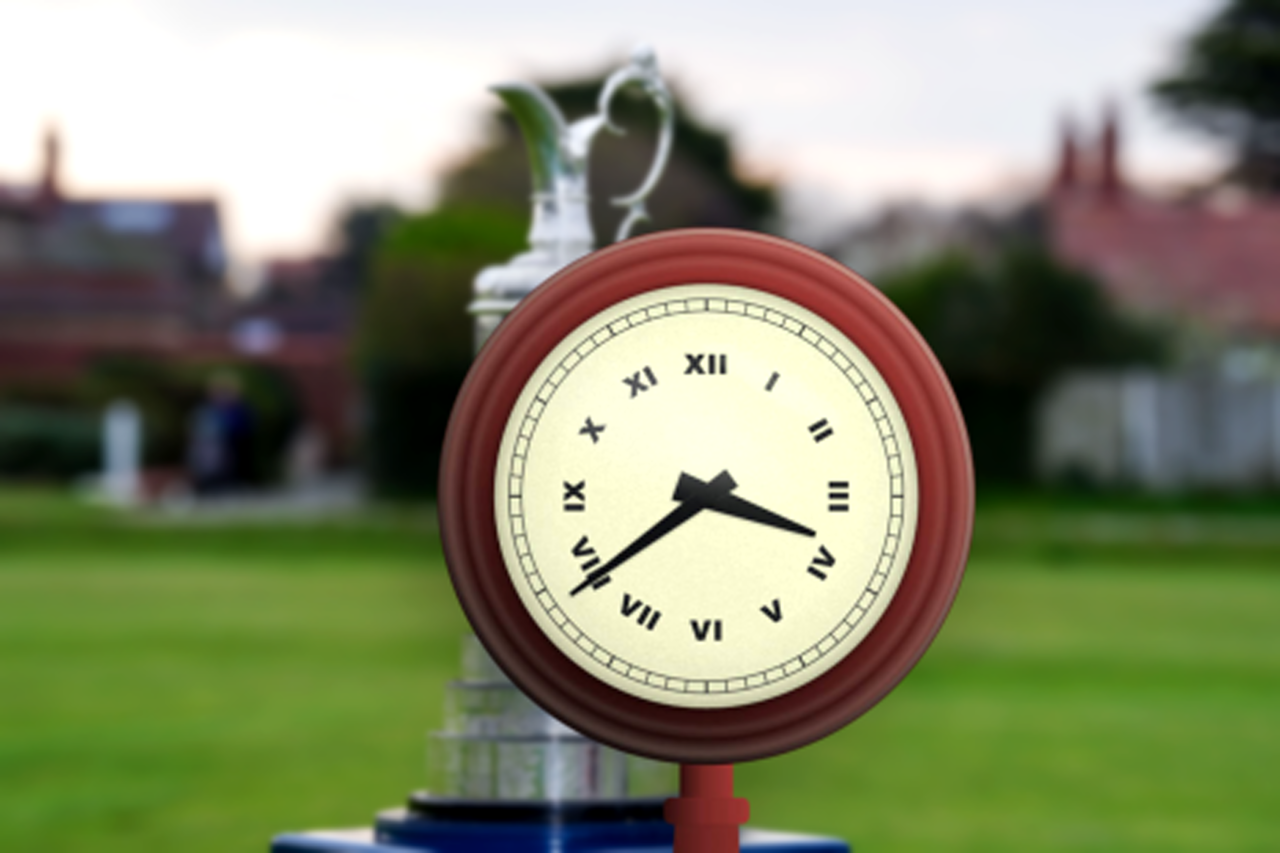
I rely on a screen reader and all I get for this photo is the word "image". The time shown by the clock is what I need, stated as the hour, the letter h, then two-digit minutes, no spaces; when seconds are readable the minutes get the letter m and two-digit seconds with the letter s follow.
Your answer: 3h39
